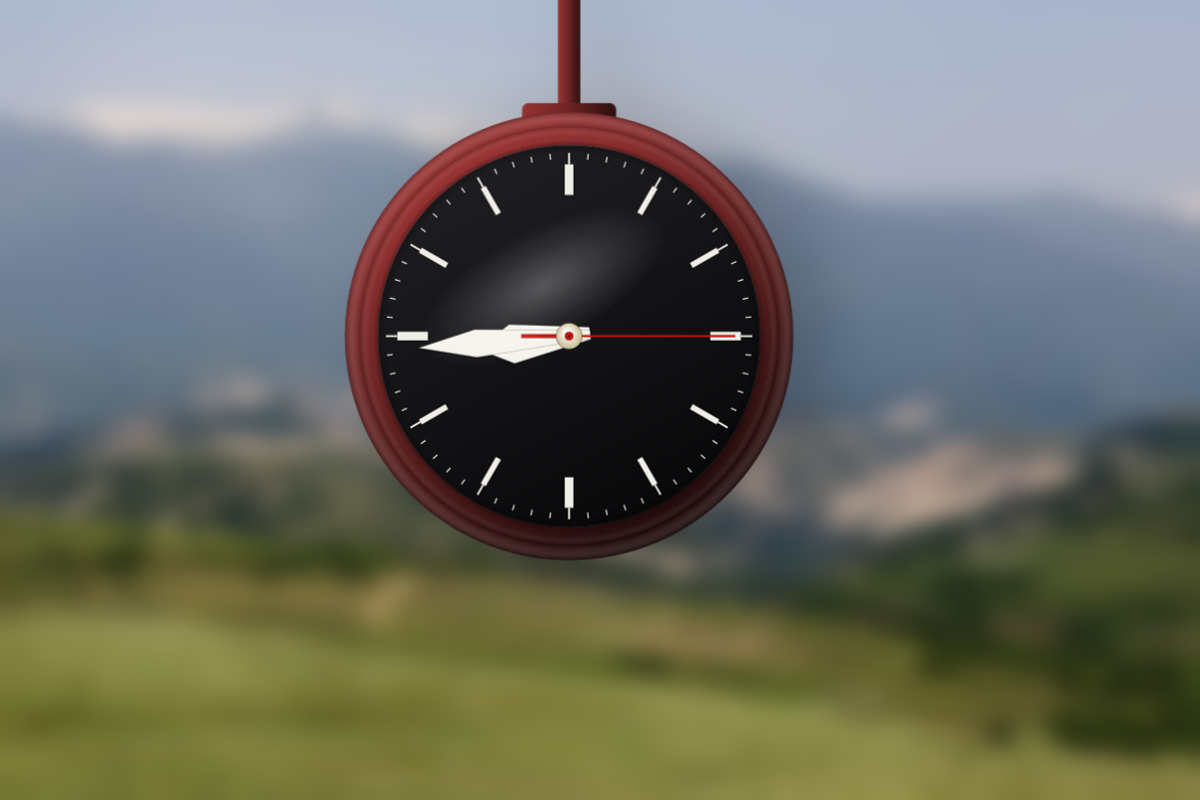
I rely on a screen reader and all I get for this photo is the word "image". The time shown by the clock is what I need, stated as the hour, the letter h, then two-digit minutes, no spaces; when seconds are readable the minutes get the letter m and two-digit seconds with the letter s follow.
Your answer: 8h44m15s
